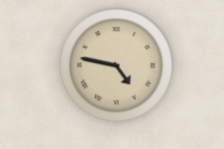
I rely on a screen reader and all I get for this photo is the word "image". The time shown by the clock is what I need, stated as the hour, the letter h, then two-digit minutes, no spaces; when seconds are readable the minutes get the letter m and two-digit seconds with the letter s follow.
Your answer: 4h47
